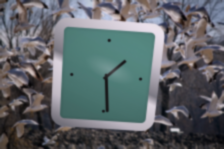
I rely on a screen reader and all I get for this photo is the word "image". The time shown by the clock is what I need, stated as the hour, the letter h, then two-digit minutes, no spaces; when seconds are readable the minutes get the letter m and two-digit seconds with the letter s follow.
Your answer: 1h29
